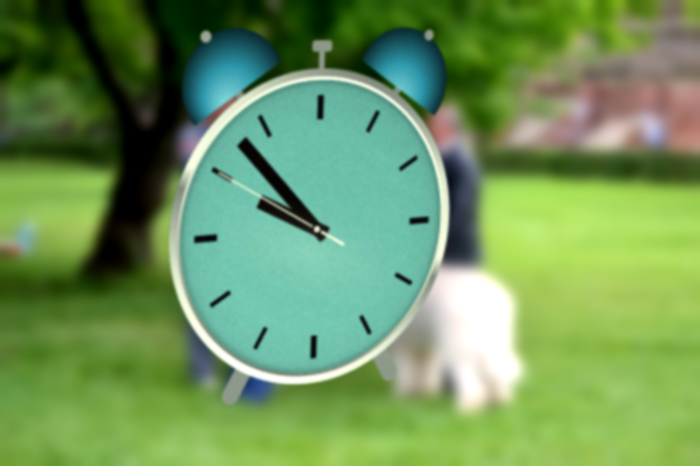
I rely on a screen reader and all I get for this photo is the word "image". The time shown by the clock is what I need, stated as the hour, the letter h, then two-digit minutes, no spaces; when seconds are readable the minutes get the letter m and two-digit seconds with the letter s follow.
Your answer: 9h52m50s
